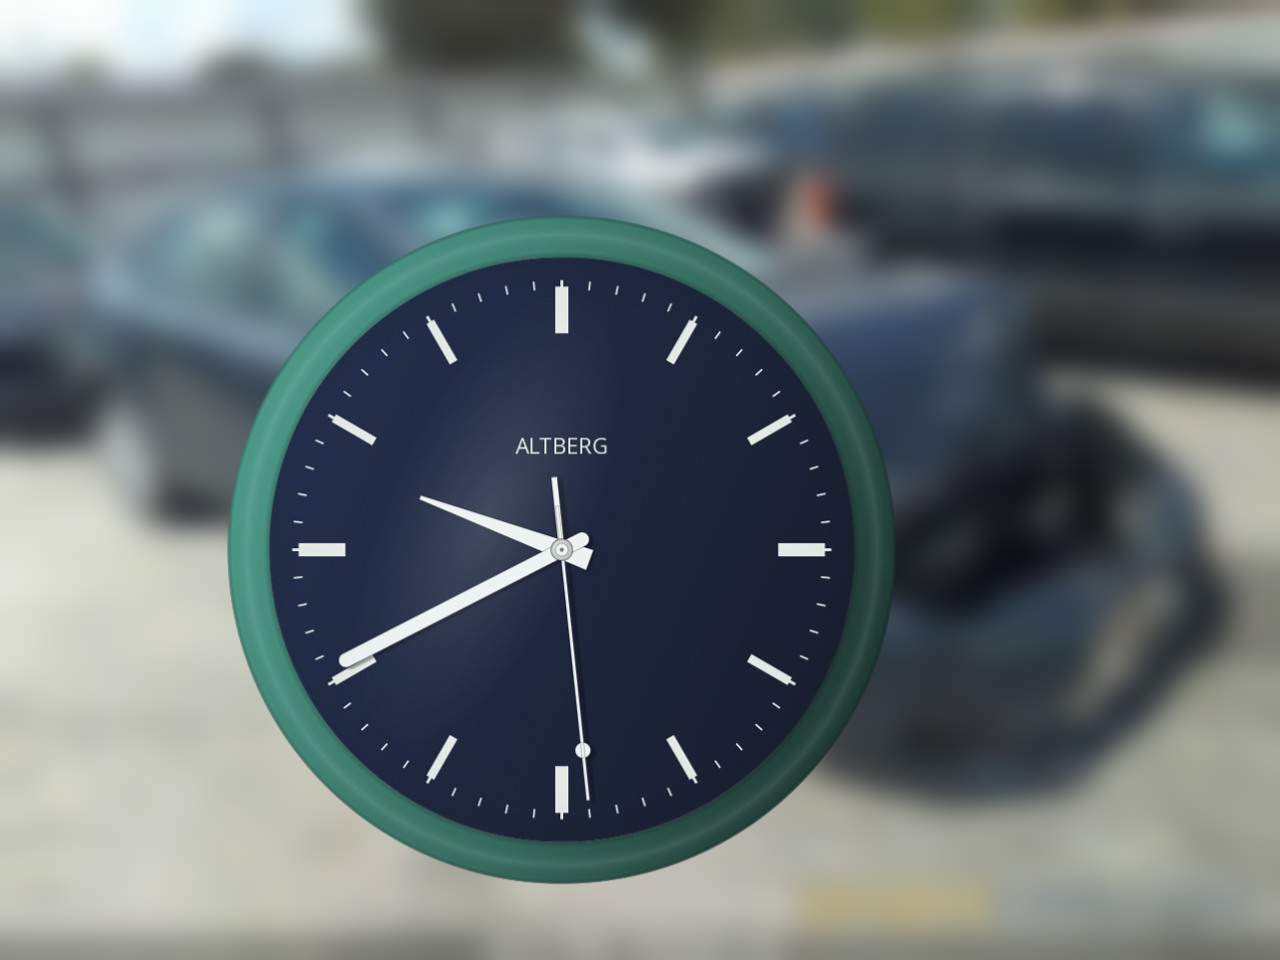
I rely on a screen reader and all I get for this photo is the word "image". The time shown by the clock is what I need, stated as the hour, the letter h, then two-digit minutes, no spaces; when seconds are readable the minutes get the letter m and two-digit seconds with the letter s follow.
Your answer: 9h40m29s
